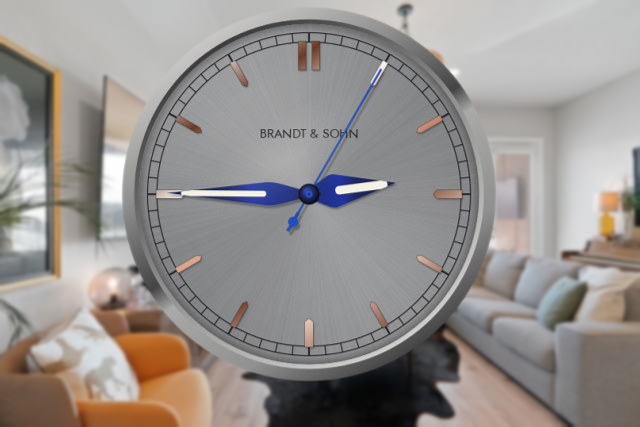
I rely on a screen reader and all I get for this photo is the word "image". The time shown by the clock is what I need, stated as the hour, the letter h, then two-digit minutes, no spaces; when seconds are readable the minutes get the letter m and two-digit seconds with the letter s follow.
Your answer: 2h45m05s
